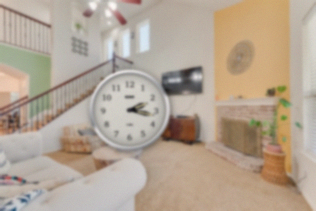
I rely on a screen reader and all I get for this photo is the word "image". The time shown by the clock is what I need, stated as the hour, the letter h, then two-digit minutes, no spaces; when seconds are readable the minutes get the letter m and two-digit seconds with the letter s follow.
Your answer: 2h17
